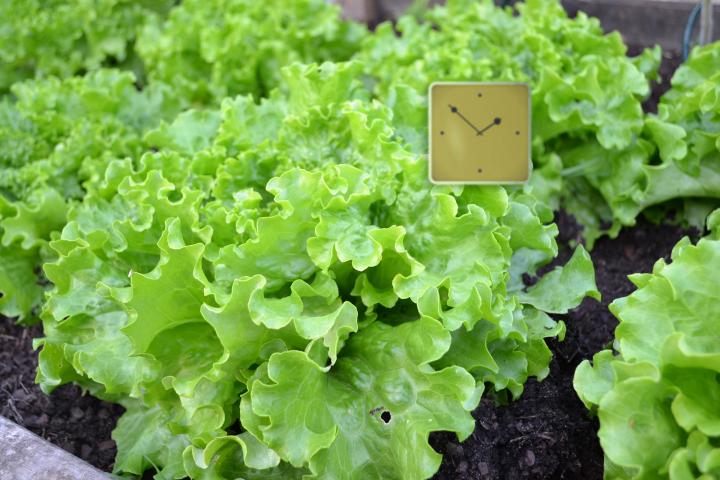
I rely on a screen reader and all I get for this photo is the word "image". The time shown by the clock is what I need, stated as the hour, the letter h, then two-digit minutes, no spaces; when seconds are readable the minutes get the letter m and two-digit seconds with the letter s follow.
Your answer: 1h52
